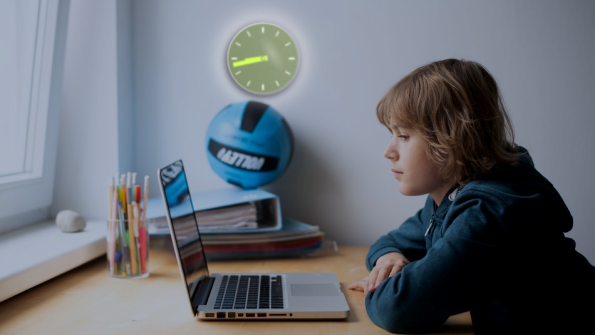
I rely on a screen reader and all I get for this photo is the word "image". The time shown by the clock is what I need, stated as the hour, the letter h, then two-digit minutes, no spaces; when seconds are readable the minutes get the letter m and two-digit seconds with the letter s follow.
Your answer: 8h43
